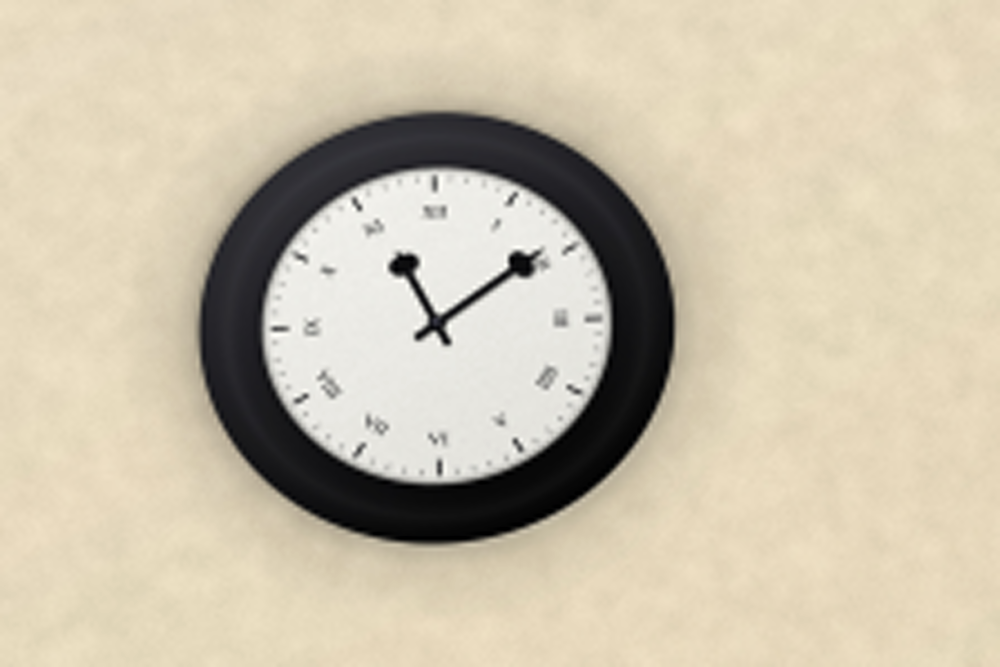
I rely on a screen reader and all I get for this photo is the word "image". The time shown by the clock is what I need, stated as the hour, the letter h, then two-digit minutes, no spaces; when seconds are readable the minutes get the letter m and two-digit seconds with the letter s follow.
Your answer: 11h09
